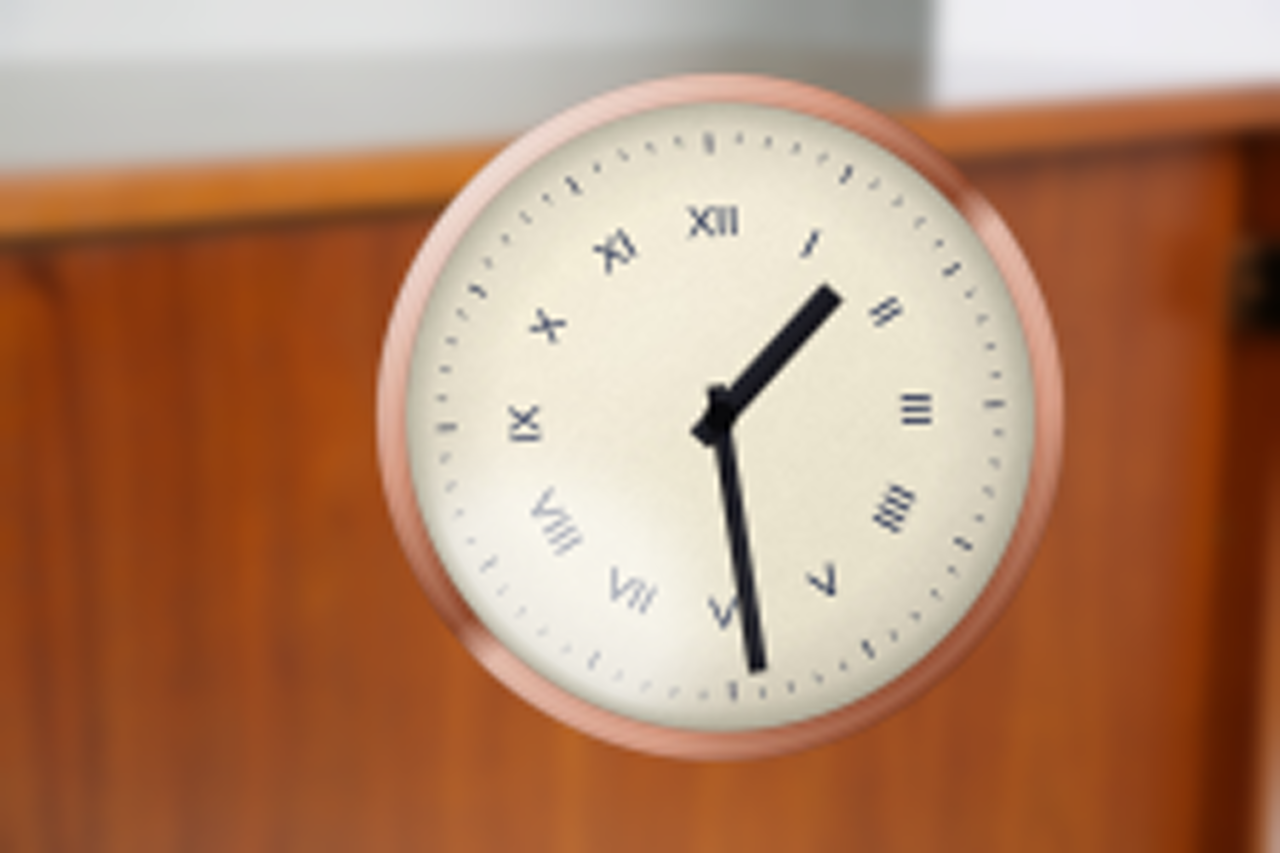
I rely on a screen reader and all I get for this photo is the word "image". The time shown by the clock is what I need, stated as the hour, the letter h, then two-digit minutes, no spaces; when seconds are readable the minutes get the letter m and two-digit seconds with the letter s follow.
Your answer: 1h29
